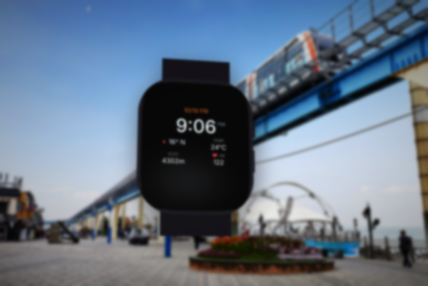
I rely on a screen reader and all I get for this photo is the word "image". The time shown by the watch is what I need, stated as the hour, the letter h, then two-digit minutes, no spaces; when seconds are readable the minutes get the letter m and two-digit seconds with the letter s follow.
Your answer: 9h06
